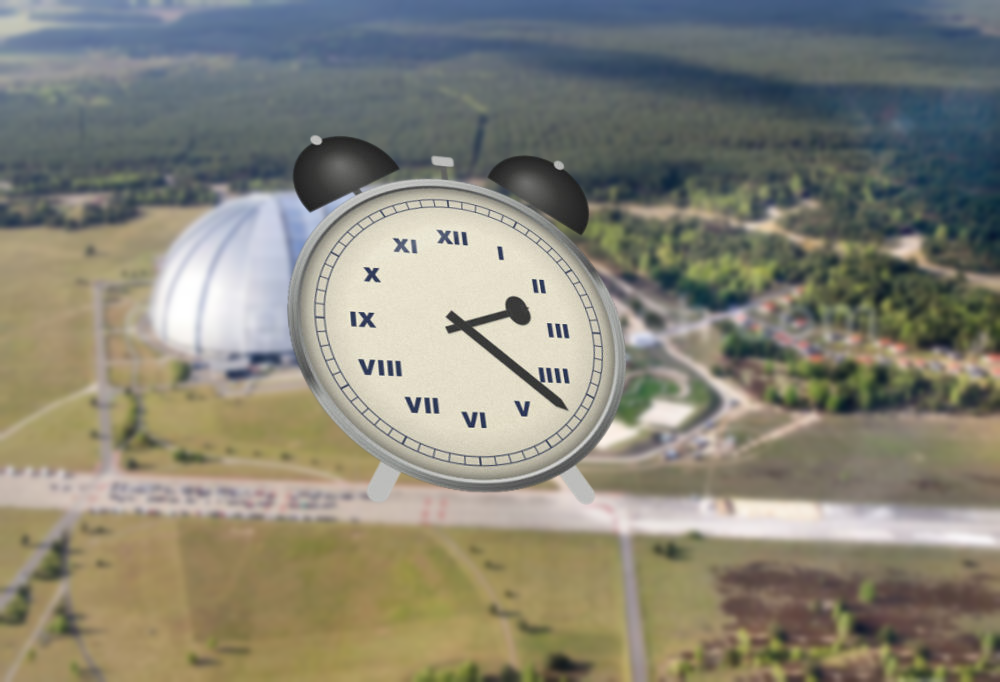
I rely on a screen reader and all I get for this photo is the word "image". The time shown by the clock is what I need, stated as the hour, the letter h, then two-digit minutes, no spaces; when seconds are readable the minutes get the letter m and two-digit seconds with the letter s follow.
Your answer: 2h22
